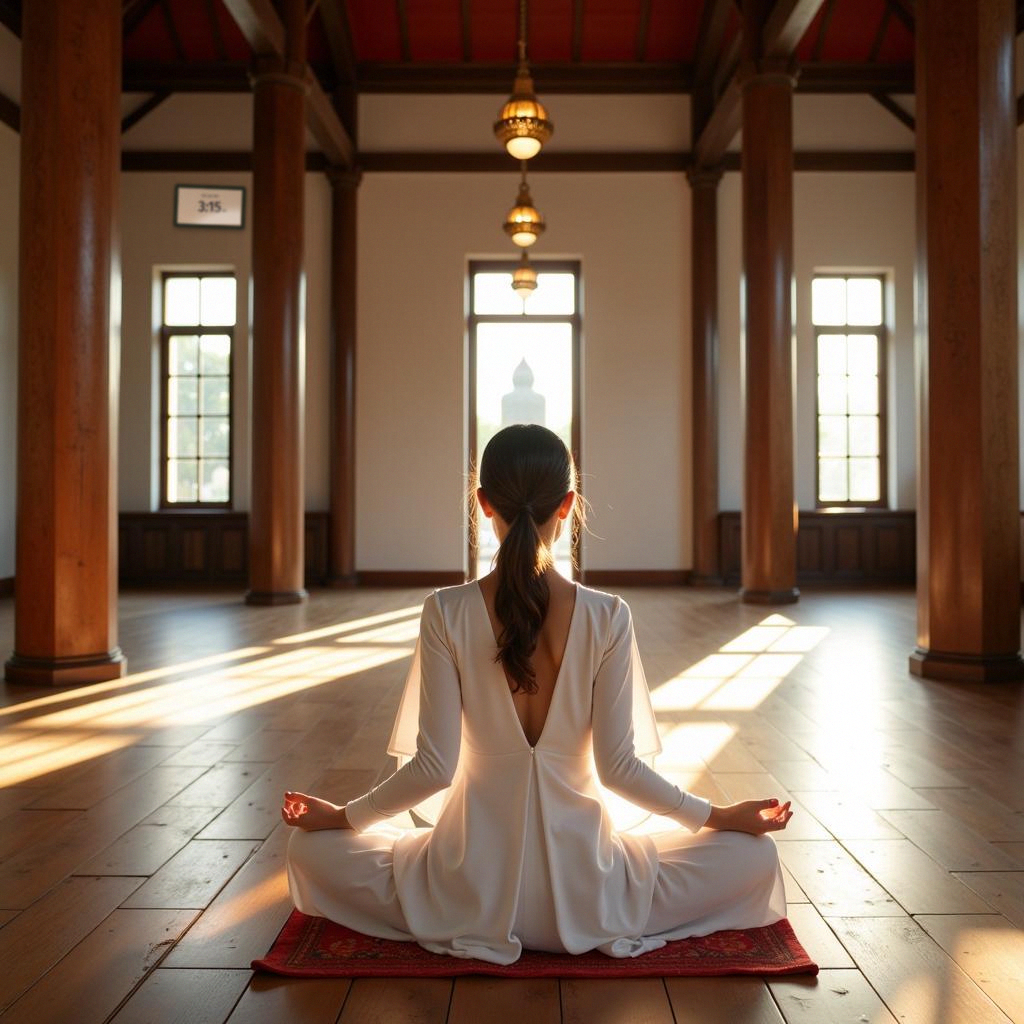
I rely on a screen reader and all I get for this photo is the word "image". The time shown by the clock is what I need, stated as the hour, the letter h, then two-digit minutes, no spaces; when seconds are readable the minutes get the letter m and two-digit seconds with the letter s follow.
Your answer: 3h15
